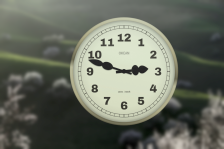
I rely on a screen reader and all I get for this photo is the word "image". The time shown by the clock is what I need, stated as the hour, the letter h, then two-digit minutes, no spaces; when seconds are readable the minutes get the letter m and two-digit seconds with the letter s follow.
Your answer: 2h48
